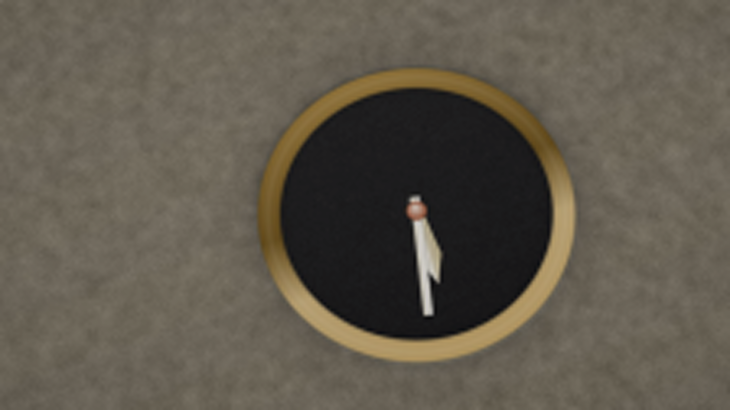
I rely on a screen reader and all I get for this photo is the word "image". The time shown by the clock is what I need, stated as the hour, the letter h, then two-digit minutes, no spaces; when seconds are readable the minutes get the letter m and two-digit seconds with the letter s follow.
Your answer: 5h29
